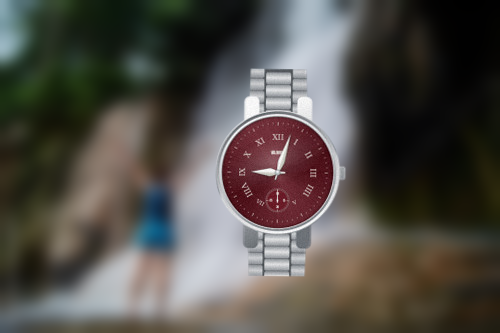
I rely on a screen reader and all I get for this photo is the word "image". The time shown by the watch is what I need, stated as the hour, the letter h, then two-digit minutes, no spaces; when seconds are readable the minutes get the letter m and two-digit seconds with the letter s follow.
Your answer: 9h03
